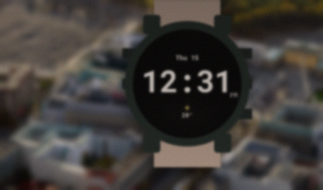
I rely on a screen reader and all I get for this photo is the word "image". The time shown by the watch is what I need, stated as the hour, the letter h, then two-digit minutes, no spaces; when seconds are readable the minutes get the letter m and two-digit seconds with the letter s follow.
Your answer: 12h31
